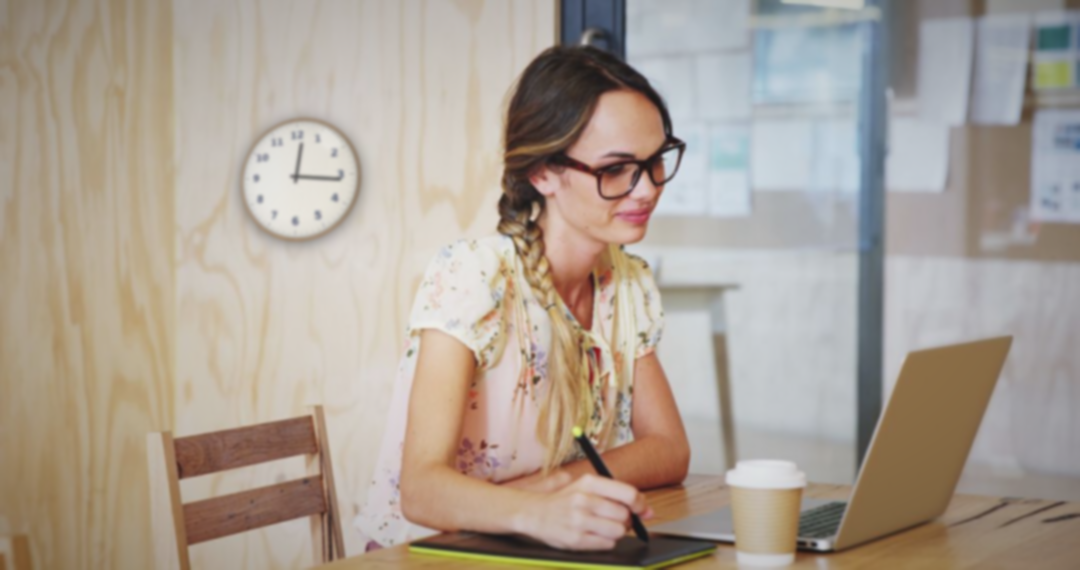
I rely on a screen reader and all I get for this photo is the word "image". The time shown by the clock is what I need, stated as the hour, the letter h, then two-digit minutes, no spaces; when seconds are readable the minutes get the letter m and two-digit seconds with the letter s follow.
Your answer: 12h16
